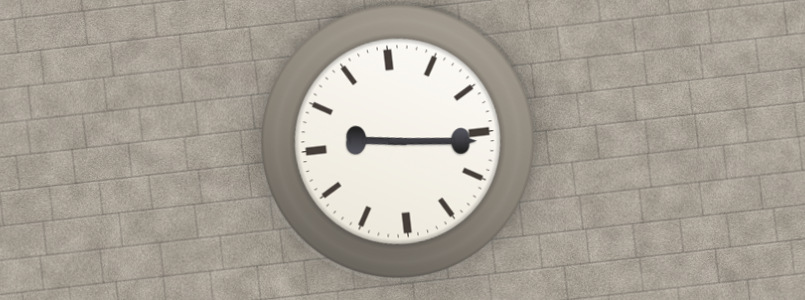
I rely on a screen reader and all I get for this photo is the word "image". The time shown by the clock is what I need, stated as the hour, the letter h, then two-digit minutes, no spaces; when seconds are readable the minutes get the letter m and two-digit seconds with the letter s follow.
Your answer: 9h16
